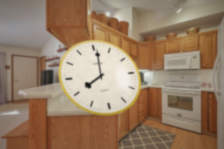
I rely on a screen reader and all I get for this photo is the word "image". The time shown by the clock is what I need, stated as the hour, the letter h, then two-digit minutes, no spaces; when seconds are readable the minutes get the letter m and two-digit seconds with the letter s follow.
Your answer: 8h01
